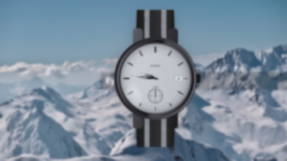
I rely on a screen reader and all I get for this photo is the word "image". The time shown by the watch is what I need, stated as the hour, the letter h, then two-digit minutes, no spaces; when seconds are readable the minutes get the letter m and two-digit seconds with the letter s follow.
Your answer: 9h46
